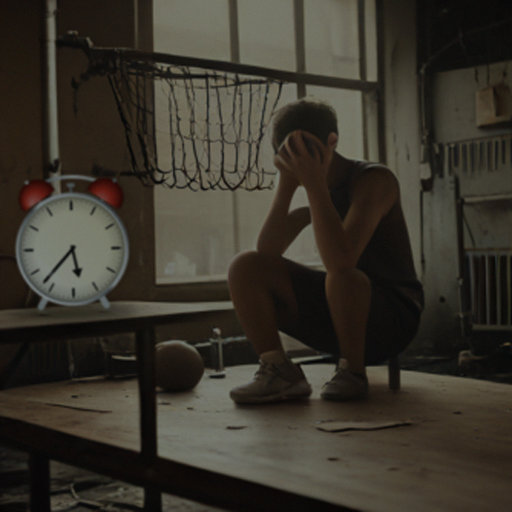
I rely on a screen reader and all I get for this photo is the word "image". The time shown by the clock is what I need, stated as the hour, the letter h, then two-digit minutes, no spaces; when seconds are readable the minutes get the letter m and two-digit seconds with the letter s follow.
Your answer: 5h37
